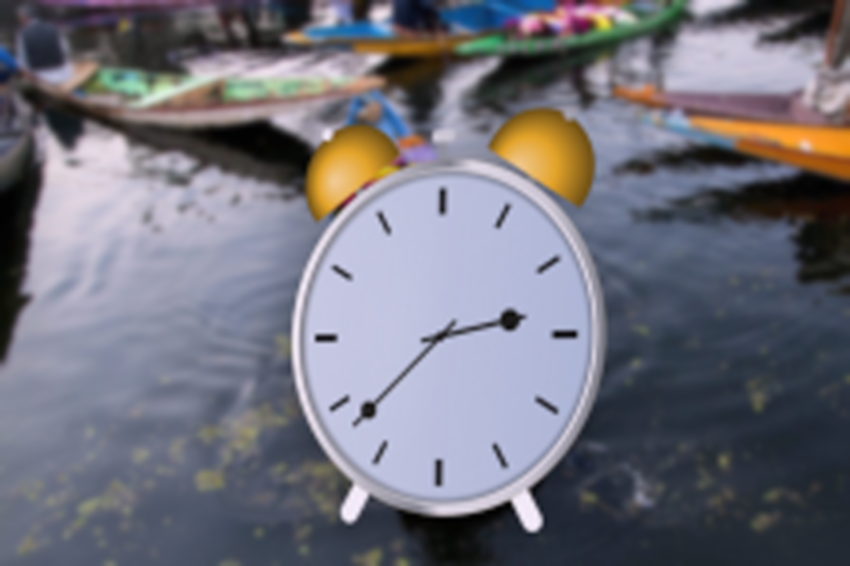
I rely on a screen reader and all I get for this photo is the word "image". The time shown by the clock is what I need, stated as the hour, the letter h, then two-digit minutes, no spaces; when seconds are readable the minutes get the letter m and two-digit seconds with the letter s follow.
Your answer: 2h38
